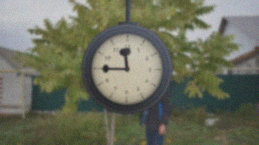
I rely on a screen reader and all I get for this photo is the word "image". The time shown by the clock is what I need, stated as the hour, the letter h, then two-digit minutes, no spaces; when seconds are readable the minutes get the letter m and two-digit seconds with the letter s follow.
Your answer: 11h45
